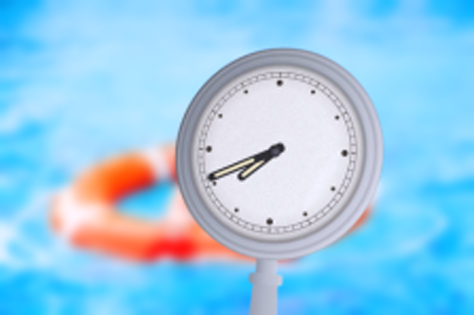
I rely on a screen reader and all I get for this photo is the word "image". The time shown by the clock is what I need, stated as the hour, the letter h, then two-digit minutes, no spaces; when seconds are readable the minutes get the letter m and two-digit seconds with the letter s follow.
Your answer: 7h41
